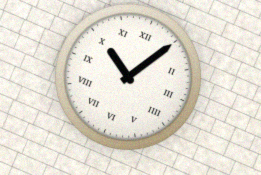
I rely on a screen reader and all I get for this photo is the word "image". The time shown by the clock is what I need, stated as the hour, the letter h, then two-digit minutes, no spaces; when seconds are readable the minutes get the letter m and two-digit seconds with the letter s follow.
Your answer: 10h05
